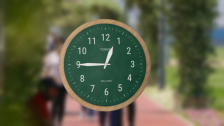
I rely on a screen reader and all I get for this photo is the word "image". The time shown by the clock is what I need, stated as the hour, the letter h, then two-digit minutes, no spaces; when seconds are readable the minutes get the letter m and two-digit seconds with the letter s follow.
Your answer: 12h45
